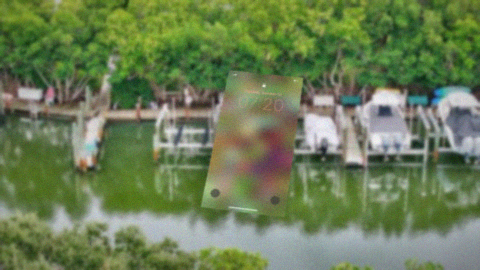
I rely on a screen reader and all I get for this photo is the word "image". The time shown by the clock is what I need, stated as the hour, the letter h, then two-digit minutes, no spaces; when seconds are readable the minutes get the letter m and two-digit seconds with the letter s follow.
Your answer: 7h20
